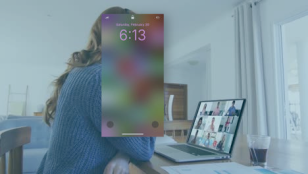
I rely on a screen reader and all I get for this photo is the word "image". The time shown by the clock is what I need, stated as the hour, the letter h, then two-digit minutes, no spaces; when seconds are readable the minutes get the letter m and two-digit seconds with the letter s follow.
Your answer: 6h13
